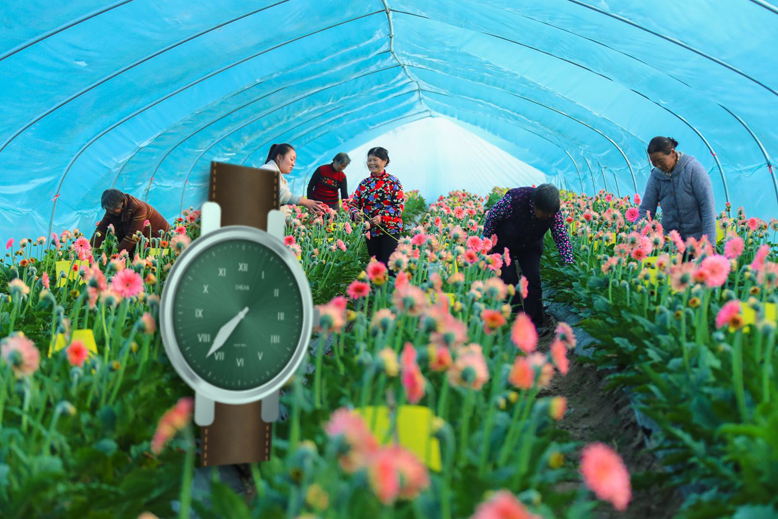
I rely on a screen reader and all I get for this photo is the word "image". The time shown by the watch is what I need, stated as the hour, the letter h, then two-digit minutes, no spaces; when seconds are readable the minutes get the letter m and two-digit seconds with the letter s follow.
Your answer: 7h37
